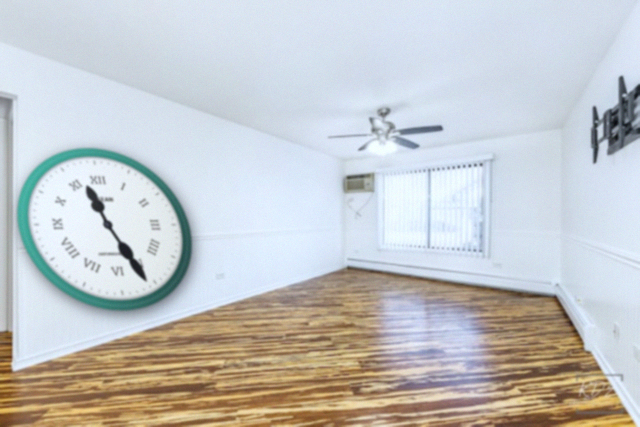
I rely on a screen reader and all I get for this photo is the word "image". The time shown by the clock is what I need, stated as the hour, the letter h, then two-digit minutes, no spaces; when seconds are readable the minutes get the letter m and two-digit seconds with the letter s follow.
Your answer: 11h26
